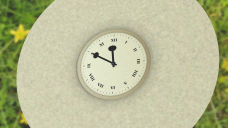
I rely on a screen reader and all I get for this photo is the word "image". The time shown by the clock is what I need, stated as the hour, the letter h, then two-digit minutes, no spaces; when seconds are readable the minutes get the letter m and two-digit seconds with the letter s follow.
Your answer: 11h50
